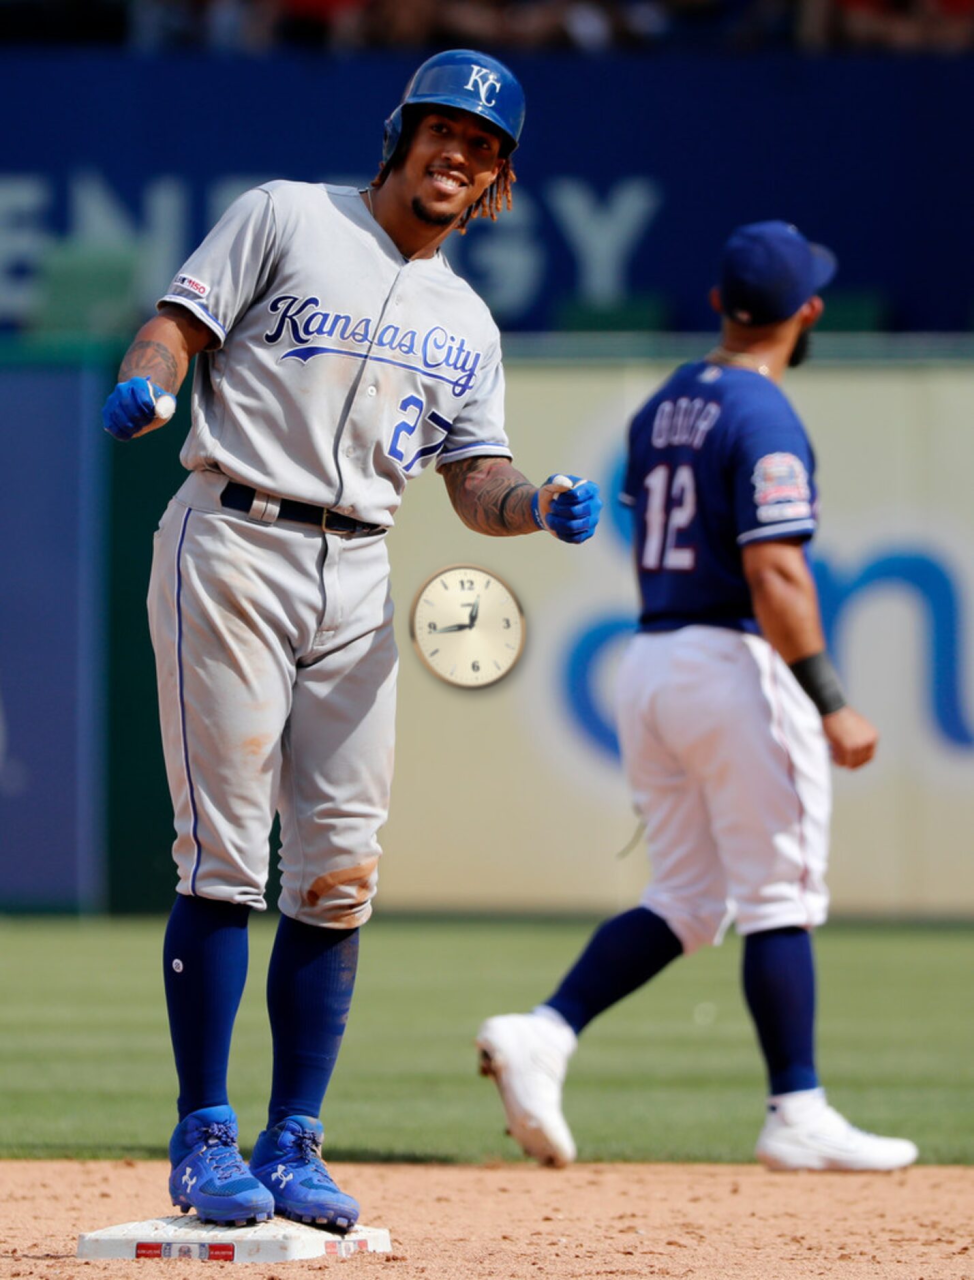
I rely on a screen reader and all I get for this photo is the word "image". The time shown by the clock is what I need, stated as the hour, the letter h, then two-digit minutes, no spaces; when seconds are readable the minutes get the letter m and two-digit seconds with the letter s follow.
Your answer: 12h44
